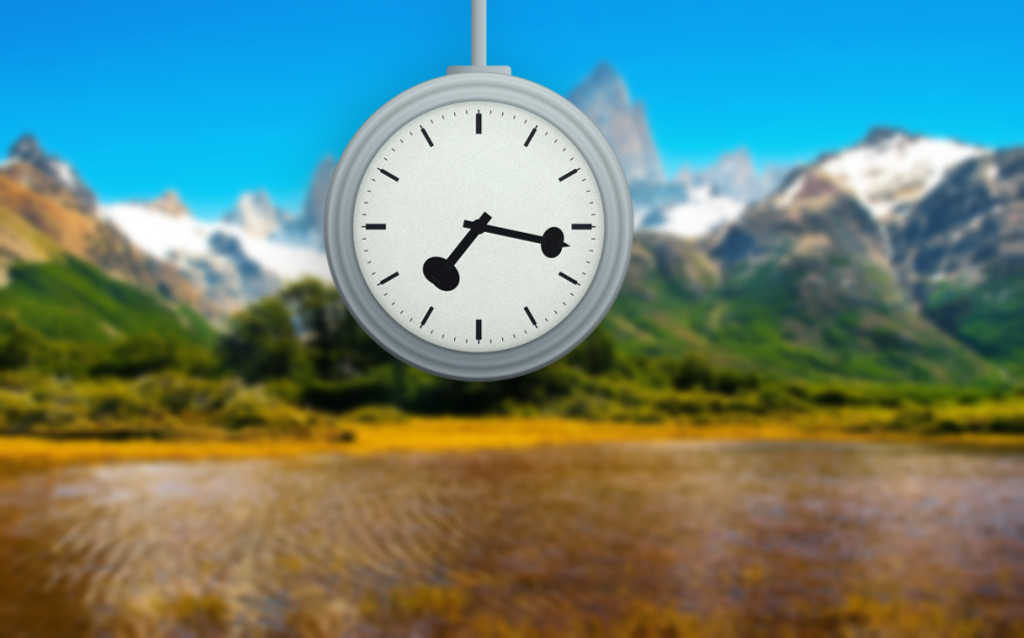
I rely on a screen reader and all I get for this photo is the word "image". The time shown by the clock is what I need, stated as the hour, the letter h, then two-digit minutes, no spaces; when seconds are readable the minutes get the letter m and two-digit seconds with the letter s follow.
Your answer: 7h17
